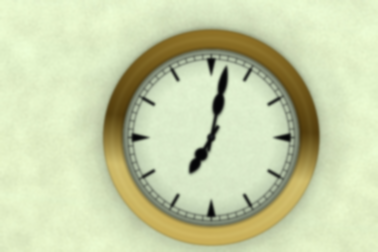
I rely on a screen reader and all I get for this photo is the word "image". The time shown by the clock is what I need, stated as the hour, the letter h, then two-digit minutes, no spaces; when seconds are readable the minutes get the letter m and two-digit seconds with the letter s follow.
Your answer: 7h02
